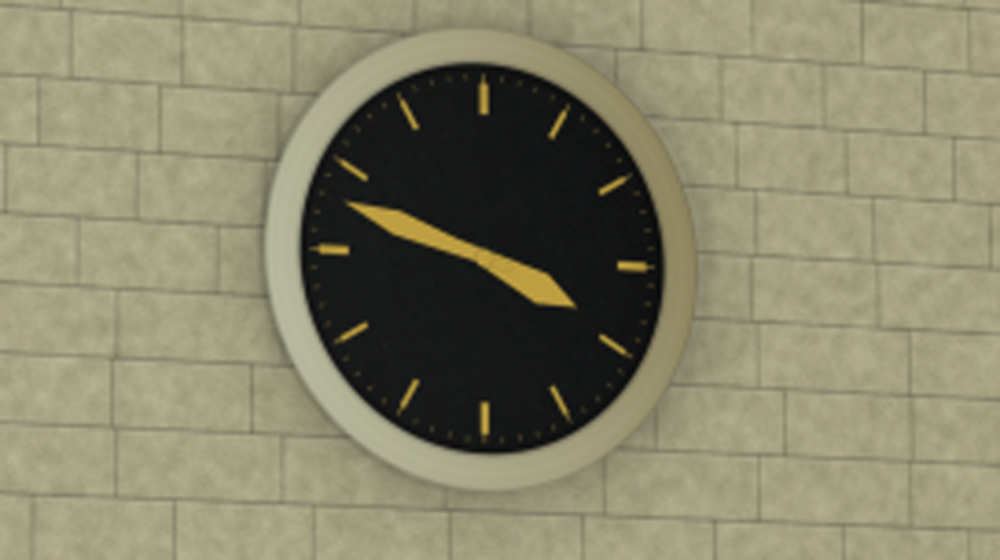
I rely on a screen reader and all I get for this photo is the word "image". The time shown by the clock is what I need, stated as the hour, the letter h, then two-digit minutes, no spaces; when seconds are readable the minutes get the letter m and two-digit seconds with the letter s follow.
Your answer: 3h48
